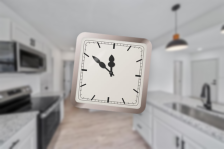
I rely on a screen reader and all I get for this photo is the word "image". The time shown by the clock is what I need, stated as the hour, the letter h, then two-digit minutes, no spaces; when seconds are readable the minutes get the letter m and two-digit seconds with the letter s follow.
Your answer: 11h51
